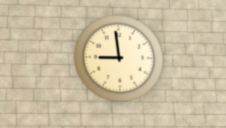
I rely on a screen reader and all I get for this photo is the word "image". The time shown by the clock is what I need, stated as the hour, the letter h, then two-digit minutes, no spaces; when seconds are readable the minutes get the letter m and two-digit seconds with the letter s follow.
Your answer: 8h59
